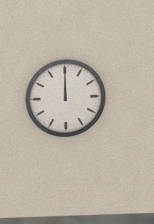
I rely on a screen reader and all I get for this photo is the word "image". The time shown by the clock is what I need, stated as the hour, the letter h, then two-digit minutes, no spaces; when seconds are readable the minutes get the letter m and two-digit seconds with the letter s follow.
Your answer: 12h00
